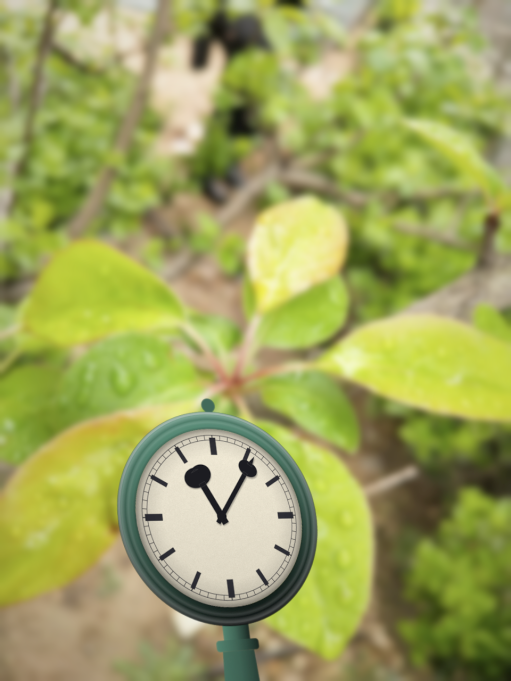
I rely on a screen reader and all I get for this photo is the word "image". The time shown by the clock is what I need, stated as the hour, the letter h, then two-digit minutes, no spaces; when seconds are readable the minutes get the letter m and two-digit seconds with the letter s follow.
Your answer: 11h06
